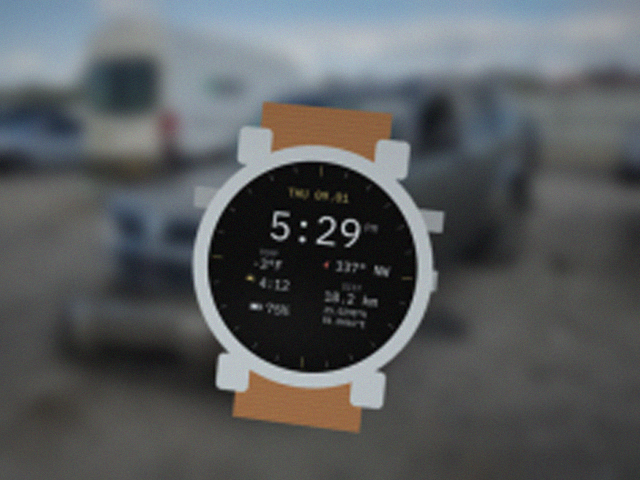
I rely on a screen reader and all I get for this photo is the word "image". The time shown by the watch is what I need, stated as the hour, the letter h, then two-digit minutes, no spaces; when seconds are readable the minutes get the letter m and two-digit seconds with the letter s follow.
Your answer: 5h29
